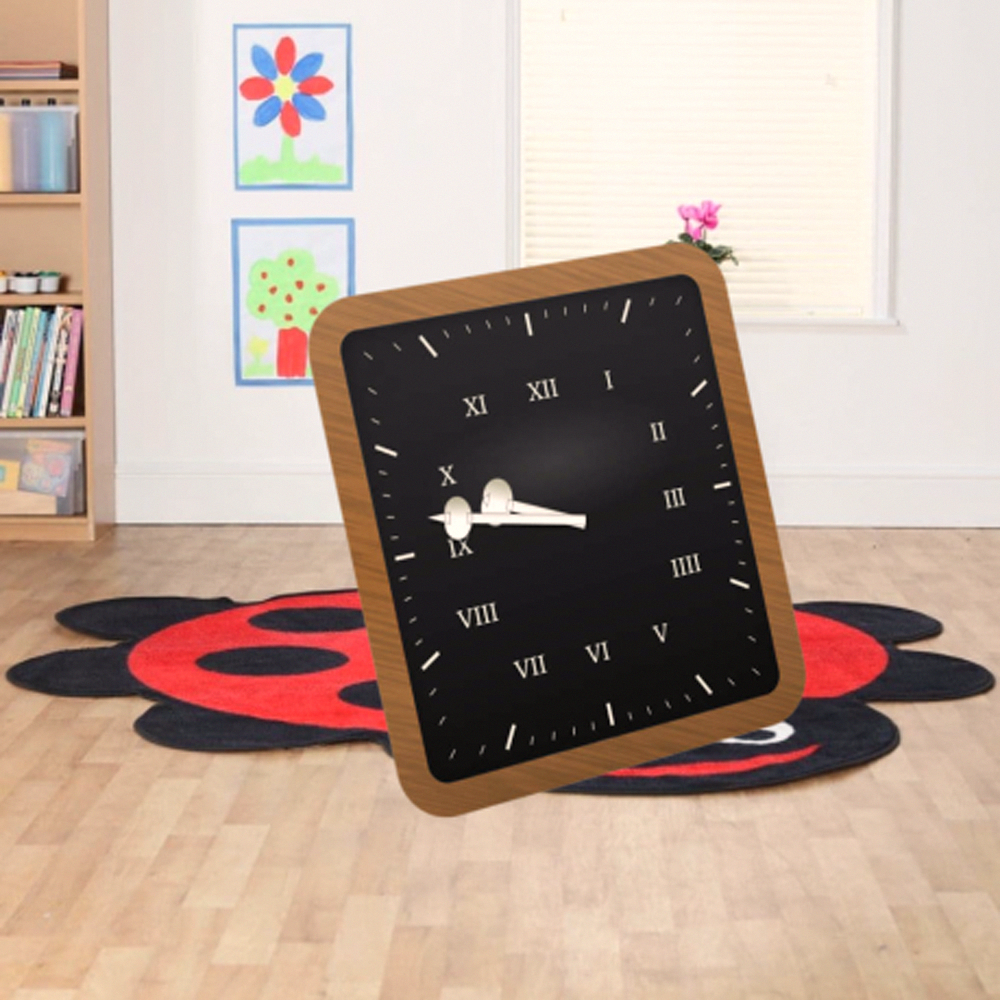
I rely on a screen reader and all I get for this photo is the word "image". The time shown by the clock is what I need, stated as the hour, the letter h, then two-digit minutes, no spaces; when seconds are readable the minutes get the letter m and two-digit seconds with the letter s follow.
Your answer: 9h47
